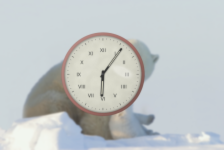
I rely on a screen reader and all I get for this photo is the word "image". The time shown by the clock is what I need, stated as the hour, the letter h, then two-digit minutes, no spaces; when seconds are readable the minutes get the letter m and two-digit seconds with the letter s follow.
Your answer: 6h06
